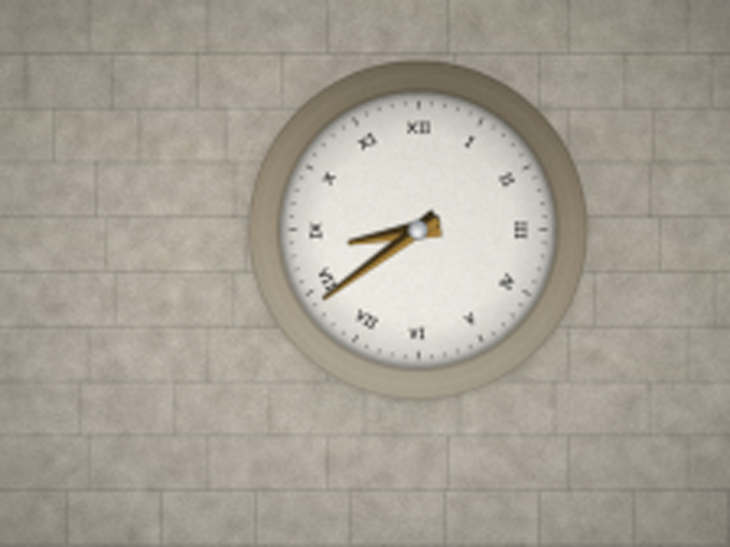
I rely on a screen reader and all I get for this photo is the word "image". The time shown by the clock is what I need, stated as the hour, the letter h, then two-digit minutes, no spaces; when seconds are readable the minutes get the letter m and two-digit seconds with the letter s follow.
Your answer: 8h39
